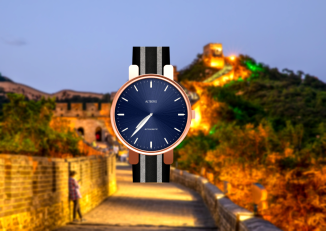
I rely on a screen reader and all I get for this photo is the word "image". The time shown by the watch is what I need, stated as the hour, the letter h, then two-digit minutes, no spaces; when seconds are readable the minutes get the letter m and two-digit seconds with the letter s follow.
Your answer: 7h37
